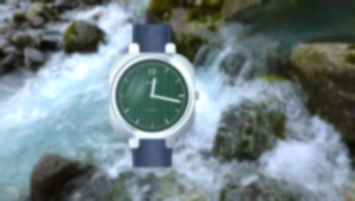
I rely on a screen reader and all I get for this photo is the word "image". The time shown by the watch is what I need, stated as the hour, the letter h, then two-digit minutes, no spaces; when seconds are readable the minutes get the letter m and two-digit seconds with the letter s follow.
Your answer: 12h17
